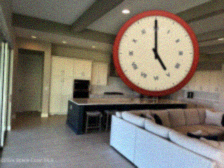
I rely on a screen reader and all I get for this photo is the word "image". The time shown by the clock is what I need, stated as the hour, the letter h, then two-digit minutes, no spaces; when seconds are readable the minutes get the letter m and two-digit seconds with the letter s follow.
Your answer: 5h00
